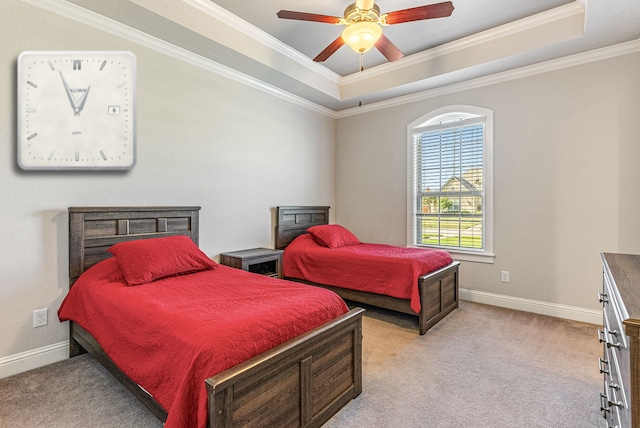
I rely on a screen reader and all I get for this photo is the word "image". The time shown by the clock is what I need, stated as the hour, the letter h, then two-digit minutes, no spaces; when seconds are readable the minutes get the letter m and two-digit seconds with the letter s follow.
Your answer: 12h56
